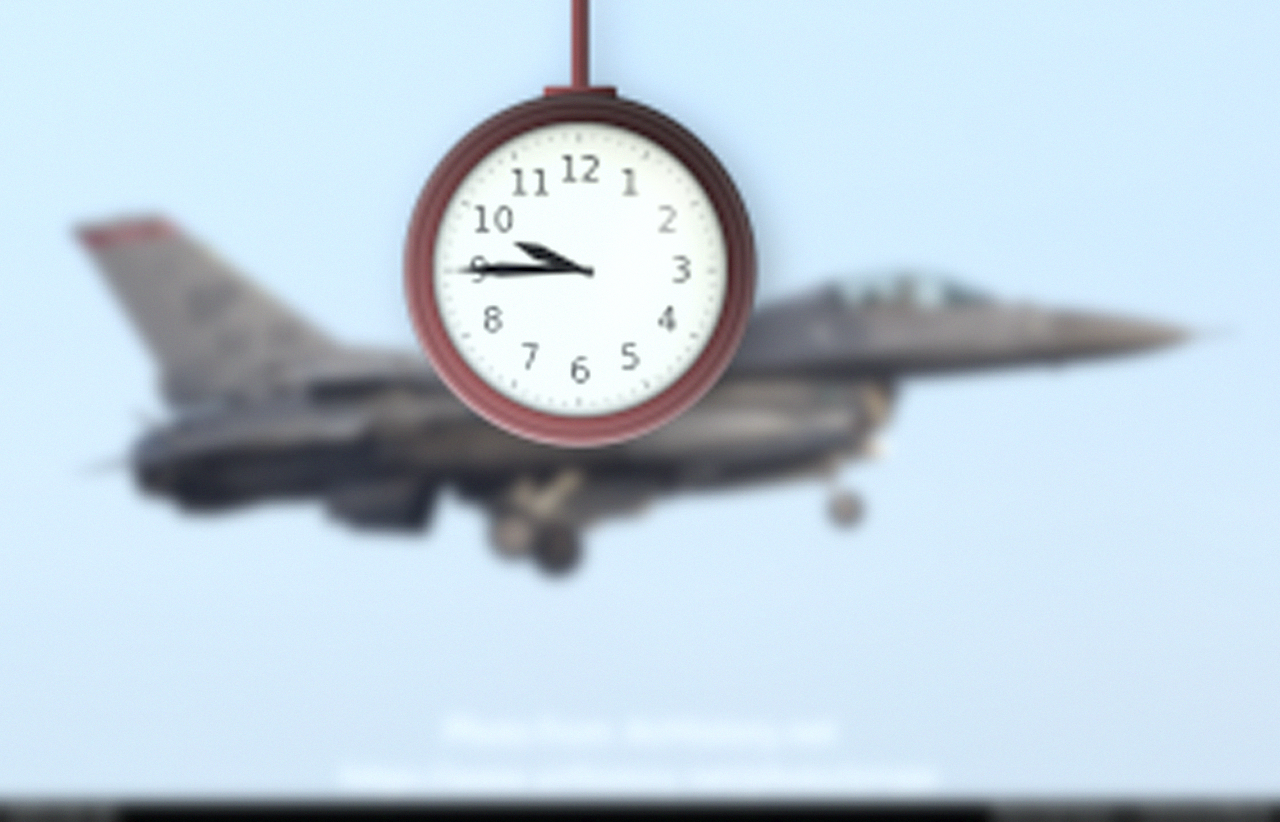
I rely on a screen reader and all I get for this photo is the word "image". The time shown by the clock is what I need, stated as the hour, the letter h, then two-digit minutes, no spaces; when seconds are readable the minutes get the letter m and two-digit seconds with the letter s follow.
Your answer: 9h45
